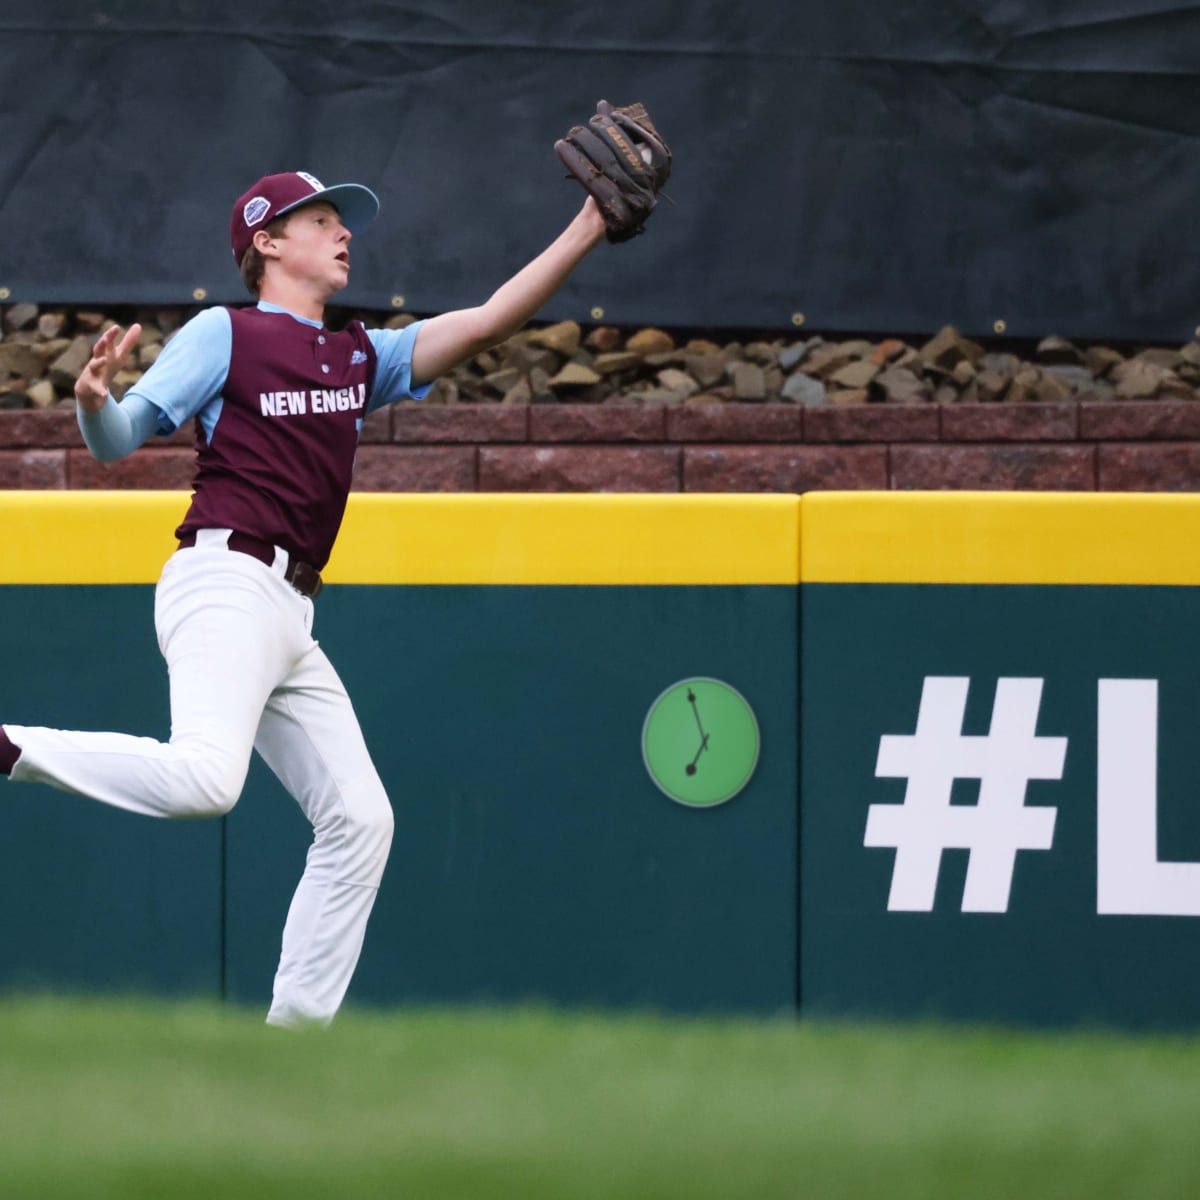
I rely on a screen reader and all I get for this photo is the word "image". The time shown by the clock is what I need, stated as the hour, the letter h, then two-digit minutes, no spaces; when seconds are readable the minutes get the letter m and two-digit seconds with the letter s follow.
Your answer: 6h57
